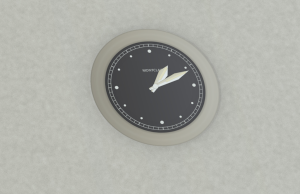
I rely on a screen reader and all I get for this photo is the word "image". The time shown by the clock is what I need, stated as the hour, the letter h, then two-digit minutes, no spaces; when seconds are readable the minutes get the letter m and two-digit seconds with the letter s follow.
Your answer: 1h11
